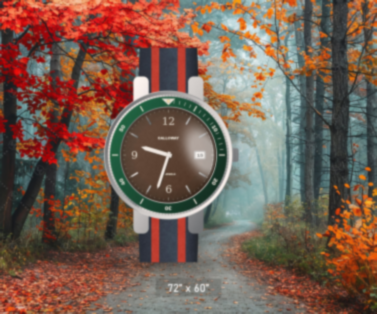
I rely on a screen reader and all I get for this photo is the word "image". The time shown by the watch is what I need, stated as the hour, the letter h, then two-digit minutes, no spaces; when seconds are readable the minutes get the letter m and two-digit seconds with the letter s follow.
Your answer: 9h33
